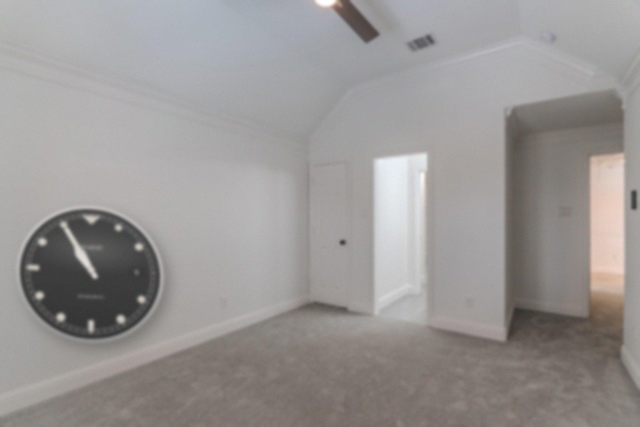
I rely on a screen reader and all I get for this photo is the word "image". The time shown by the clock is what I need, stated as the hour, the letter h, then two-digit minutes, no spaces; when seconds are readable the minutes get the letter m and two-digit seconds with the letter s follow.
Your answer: 10h55
